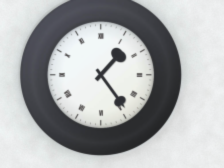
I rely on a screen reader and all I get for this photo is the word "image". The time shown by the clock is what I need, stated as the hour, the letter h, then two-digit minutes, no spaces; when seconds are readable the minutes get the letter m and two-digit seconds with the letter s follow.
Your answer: 1h24
